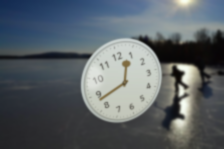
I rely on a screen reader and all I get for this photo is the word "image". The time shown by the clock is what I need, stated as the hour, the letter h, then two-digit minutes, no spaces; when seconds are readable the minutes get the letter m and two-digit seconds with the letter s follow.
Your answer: 12h43
